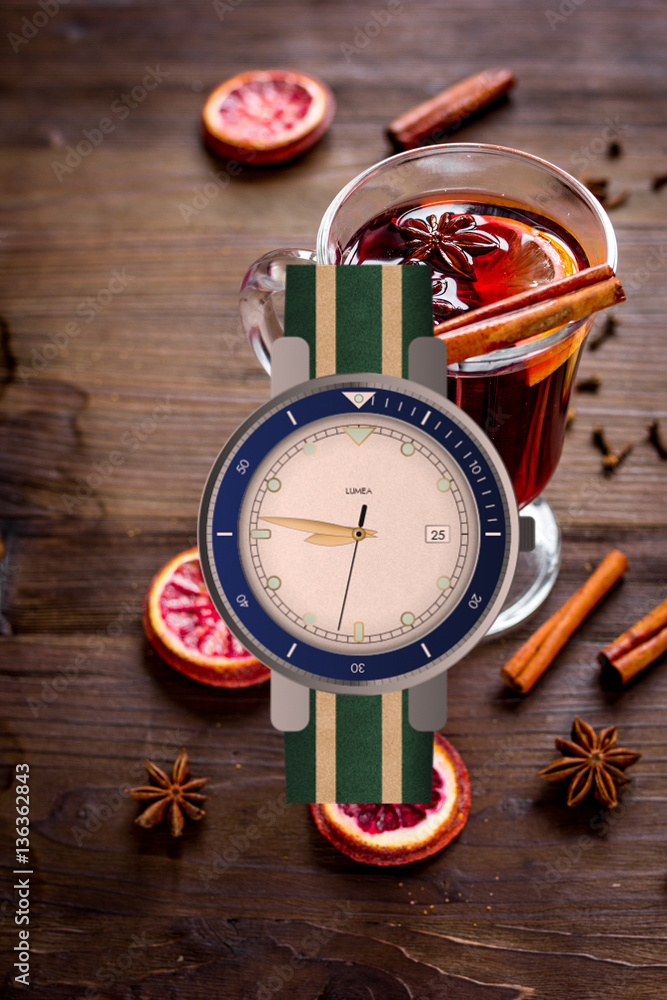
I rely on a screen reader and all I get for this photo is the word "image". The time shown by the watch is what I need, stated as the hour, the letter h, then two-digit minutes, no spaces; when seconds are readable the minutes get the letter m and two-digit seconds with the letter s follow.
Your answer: 8h46m32s
